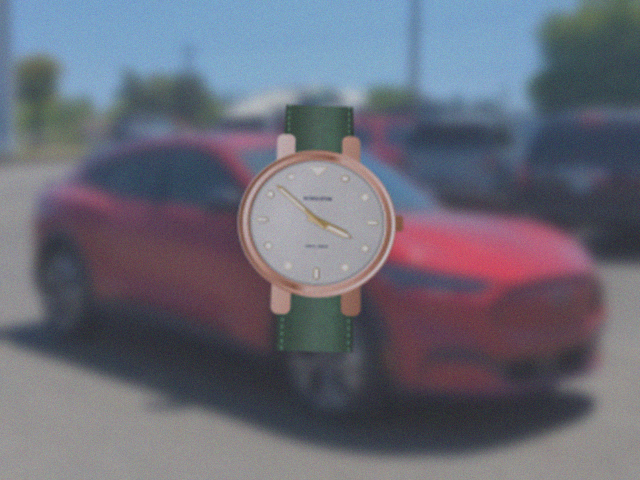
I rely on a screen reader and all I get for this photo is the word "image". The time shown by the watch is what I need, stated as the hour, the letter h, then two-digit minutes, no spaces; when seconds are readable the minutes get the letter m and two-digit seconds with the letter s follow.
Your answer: 3h52
